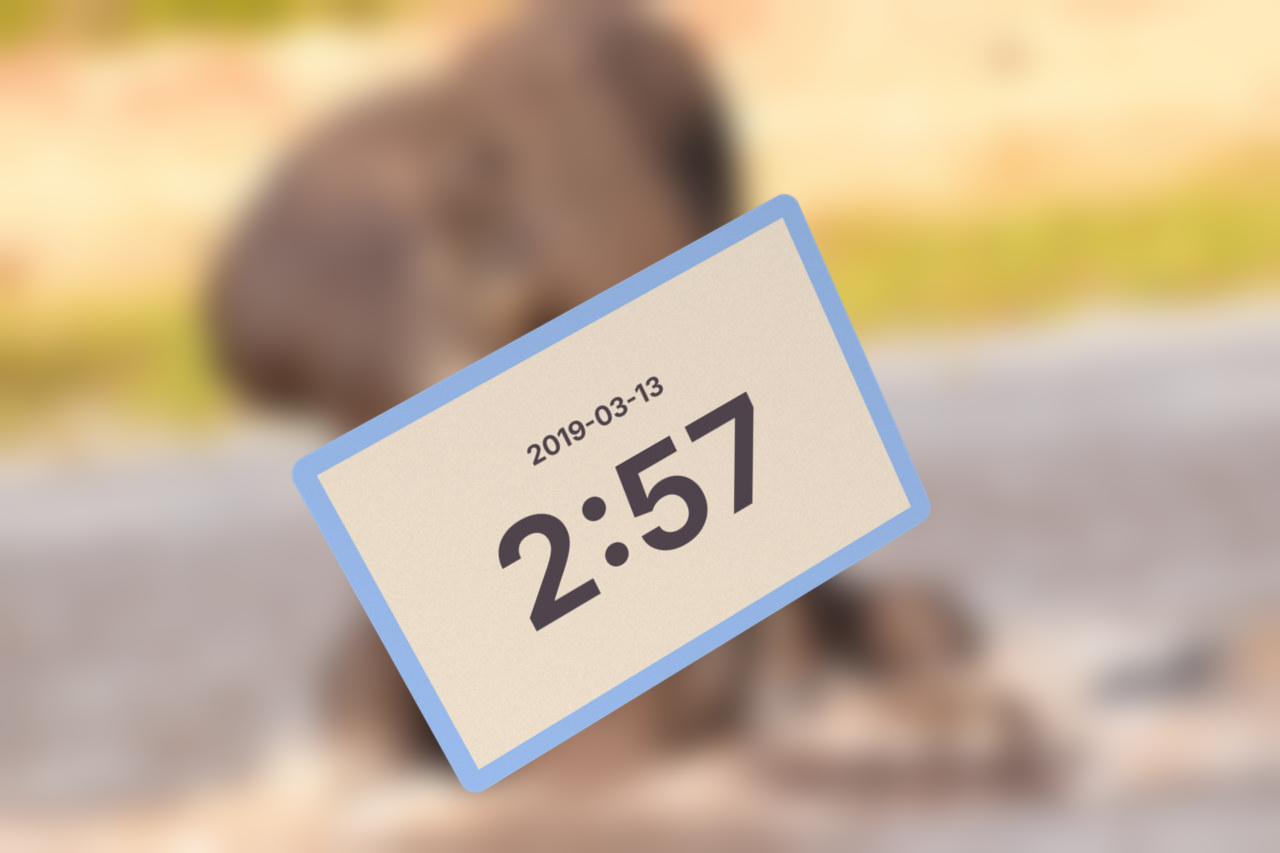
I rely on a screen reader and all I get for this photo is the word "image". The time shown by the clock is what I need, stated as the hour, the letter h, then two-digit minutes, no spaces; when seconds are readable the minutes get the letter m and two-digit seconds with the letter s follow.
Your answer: 2h57
